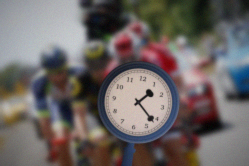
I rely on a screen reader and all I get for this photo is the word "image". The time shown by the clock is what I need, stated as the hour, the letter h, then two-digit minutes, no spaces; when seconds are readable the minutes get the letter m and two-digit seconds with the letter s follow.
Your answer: 1h22
